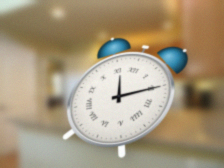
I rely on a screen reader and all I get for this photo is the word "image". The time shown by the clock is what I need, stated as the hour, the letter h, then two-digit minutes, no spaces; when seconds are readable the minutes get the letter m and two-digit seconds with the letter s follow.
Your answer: 11h10
